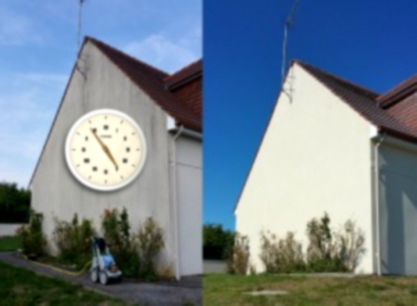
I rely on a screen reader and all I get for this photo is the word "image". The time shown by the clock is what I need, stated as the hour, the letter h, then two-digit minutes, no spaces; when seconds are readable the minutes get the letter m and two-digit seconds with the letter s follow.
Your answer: 4h54
